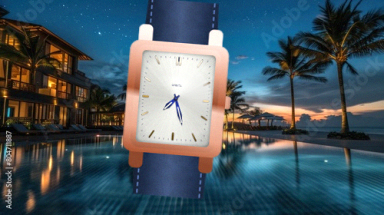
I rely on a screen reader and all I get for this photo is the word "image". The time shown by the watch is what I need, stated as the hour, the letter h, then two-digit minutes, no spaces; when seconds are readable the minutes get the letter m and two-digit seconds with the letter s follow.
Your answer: 7h27
